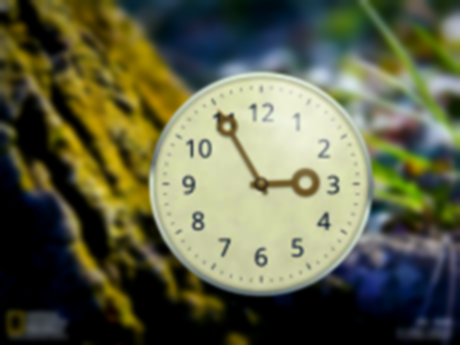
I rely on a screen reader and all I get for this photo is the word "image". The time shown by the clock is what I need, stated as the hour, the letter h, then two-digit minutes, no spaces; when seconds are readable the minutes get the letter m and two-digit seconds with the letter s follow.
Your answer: 2h55
